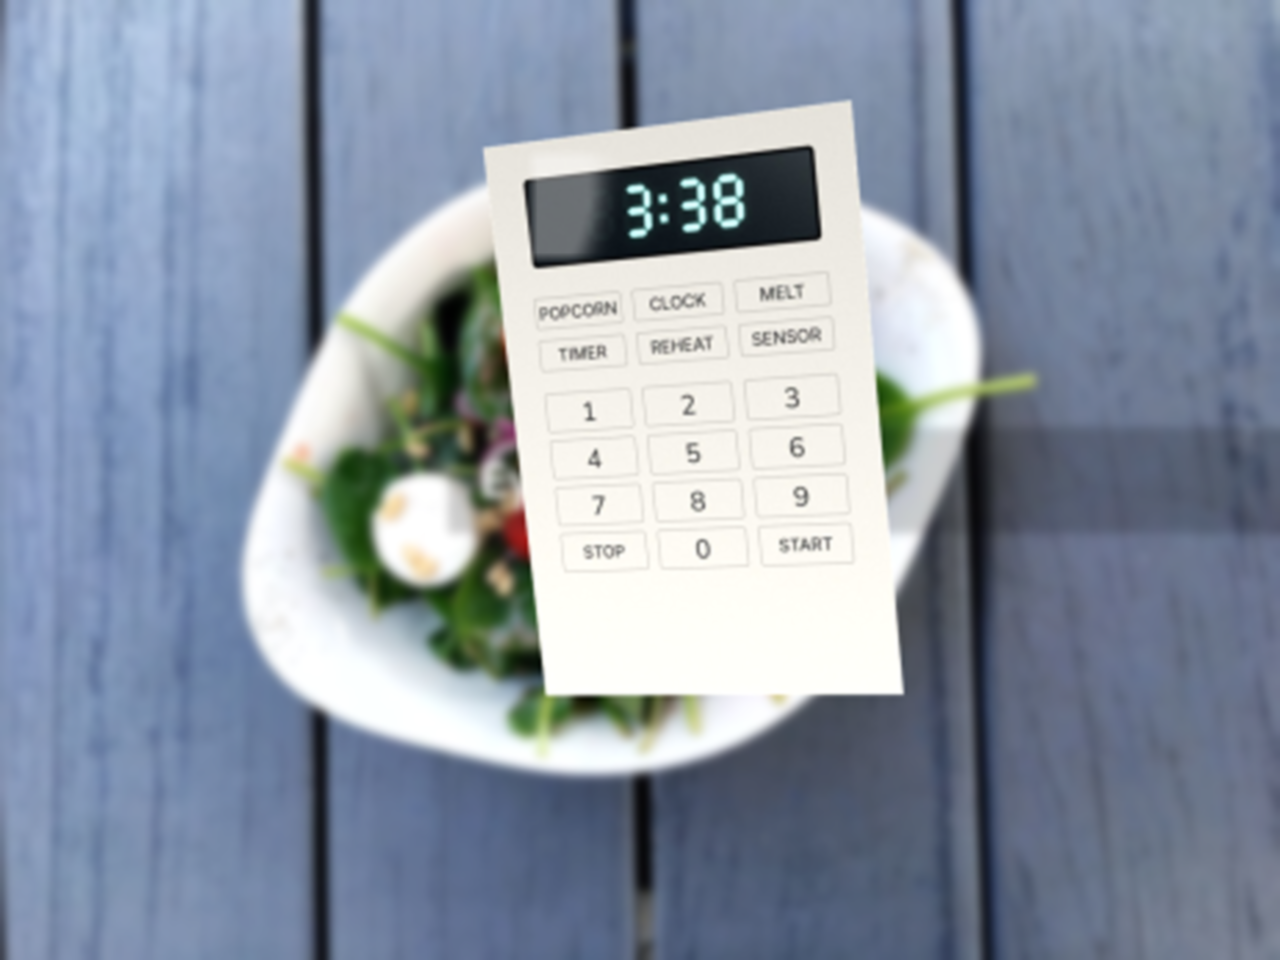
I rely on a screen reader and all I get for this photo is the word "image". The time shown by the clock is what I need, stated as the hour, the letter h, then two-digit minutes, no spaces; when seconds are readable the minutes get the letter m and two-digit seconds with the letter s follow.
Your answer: 3h38
